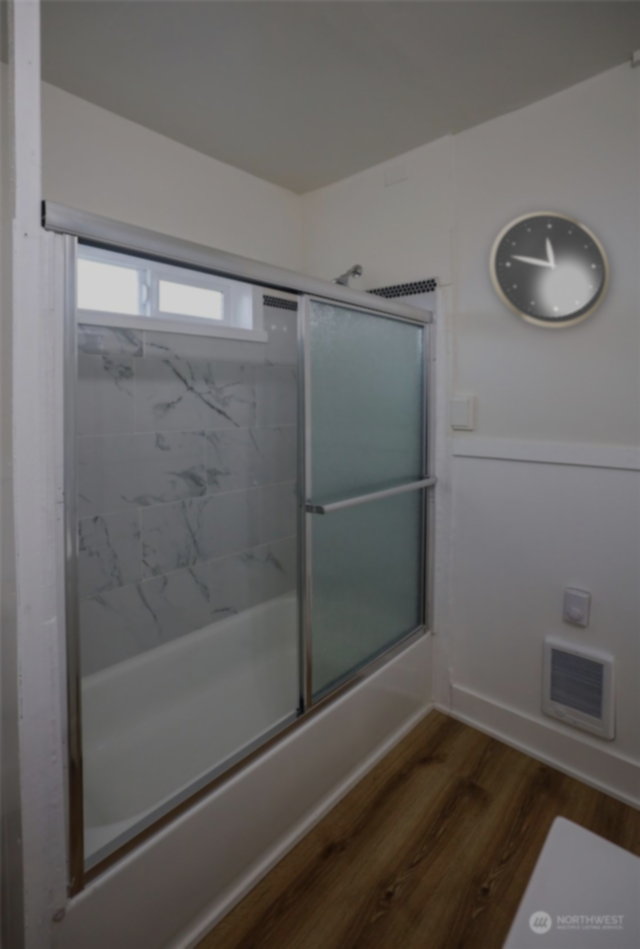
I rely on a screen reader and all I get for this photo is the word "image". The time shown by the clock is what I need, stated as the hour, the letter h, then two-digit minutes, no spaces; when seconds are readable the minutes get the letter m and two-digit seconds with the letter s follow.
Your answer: 11h47
